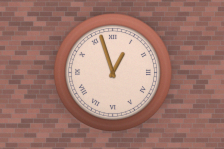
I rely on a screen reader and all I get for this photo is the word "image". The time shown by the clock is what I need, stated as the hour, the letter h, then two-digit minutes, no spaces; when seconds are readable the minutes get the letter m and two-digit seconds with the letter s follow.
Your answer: 12h57
